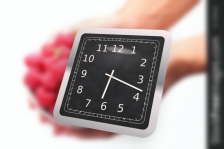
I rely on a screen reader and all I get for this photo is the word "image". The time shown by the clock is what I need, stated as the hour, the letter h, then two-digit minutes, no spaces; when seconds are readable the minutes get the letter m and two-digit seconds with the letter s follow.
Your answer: 6h18
